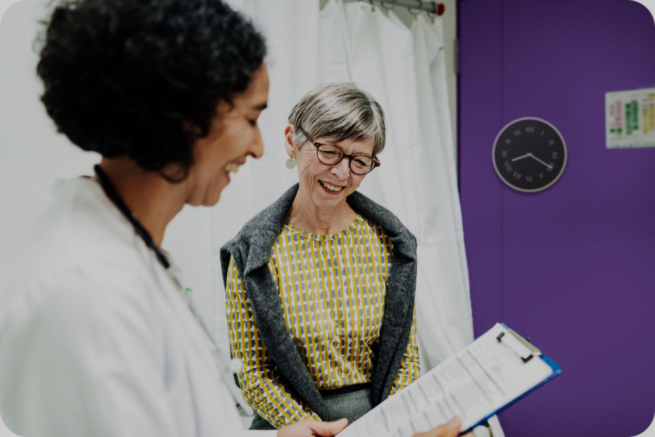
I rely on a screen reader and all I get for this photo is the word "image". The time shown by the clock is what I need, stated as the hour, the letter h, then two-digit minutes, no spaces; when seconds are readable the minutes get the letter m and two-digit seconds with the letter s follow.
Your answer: 8h20
